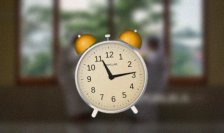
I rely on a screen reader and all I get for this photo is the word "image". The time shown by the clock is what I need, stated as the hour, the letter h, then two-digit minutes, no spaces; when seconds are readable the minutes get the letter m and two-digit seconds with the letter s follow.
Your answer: 11h14
